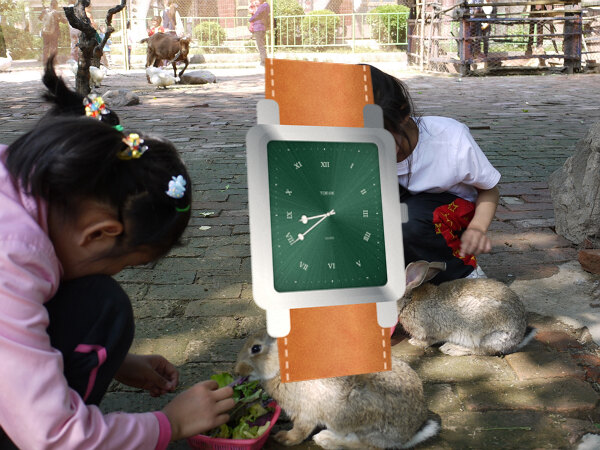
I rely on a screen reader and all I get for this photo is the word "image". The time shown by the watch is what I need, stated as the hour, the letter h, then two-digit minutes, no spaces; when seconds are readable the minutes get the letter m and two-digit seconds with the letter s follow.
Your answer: 8h39
